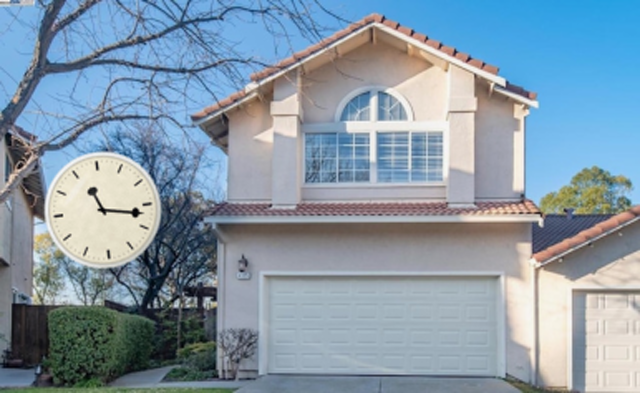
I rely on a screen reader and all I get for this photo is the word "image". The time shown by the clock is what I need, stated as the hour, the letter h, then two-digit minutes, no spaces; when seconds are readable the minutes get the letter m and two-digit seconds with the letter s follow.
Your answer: 11h17
